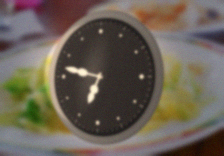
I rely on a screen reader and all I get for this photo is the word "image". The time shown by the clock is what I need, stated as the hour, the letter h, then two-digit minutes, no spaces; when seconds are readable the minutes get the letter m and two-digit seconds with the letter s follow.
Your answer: 6h47
